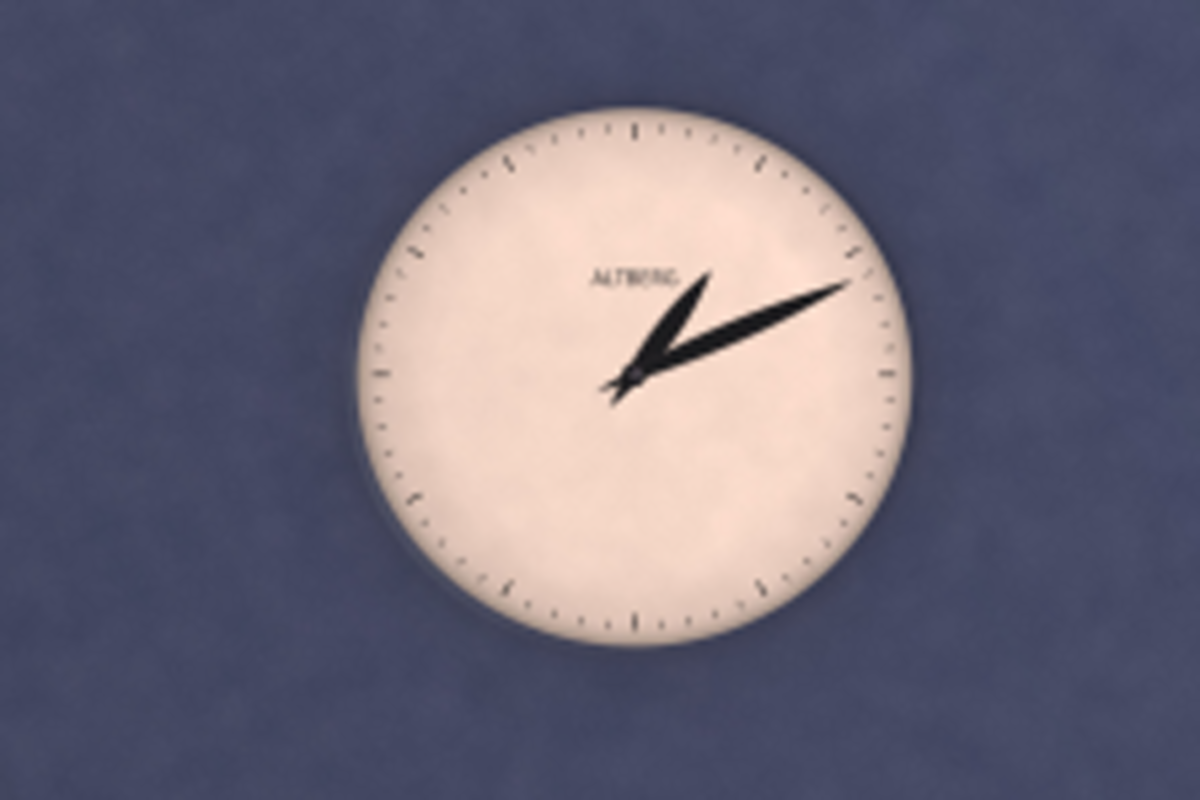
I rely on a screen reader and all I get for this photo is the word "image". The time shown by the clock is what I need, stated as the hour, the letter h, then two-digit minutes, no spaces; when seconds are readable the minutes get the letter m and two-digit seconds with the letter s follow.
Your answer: 1h11
